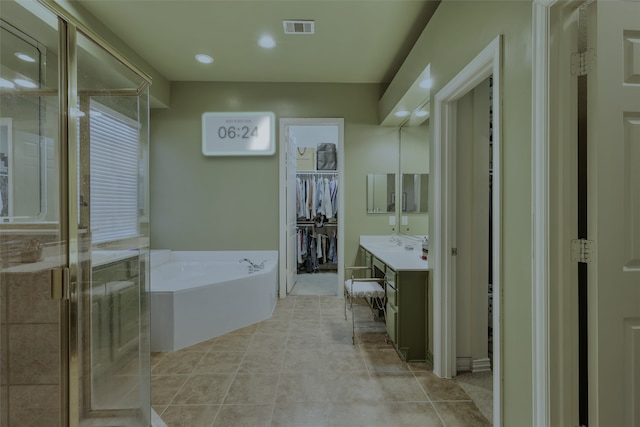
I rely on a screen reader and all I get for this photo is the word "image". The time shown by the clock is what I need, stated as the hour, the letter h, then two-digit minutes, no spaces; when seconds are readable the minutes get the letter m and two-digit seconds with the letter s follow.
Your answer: 6h24
